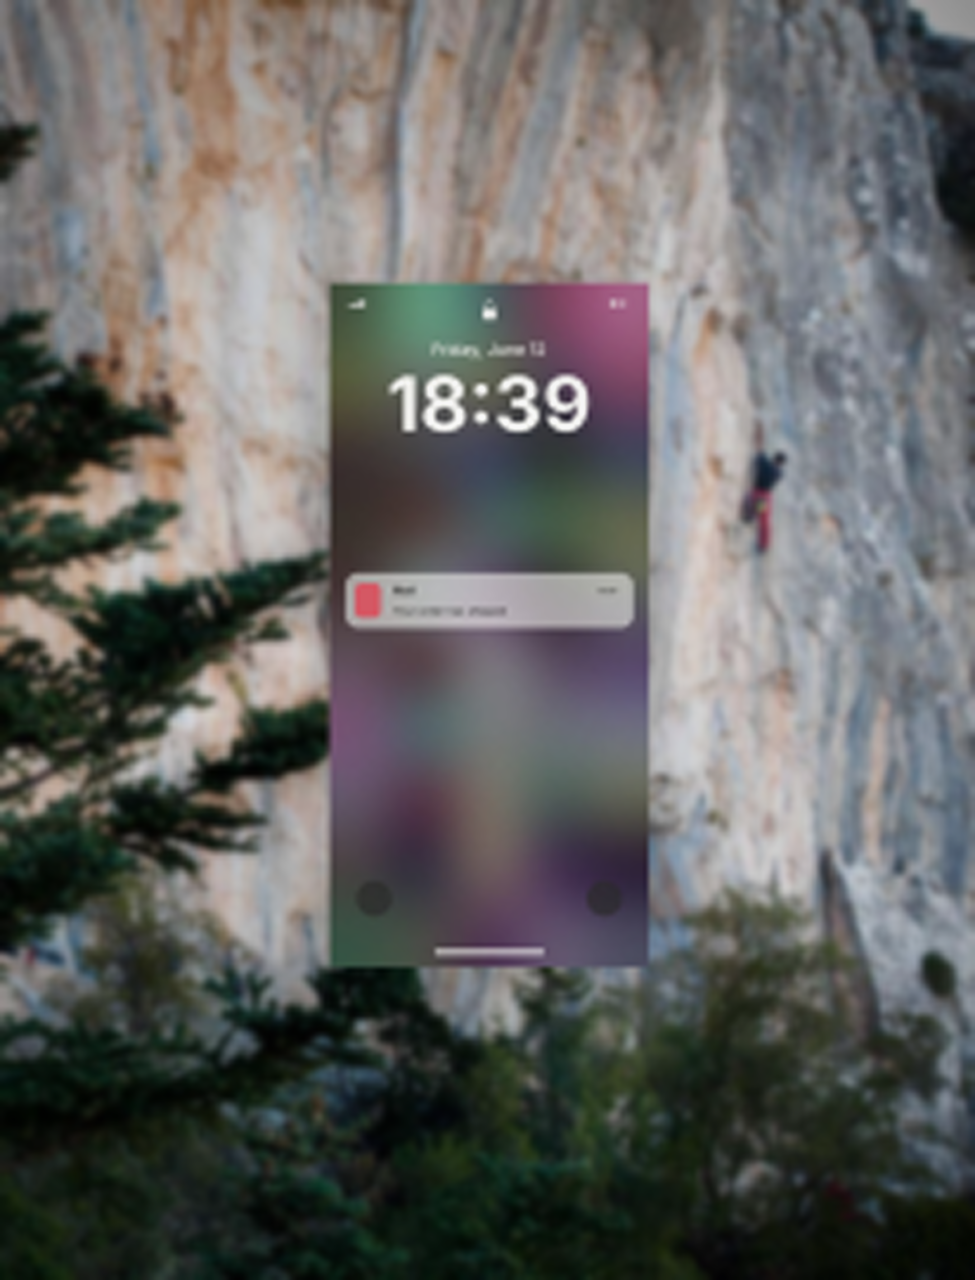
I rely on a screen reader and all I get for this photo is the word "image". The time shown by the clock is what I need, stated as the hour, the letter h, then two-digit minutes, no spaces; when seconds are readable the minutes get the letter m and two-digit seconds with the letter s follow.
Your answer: 18h39
